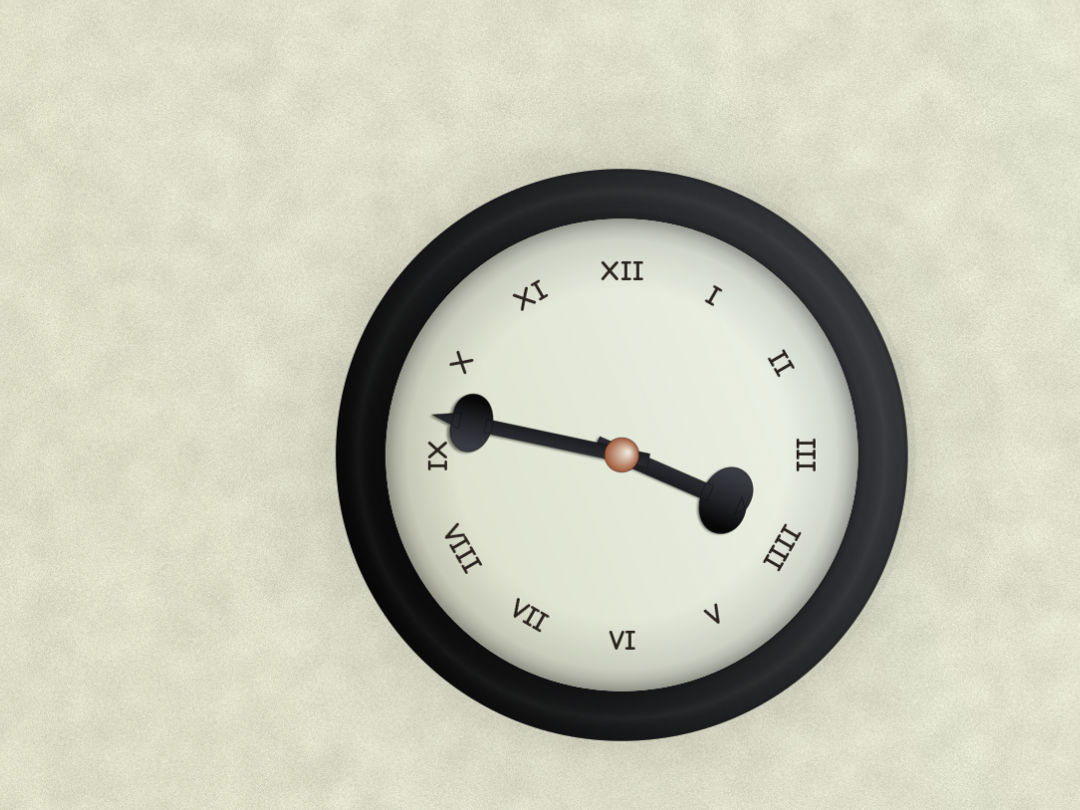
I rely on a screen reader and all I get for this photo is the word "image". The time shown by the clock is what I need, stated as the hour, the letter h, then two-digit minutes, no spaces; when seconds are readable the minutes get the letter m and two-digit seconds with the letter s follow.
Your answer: 3h47
